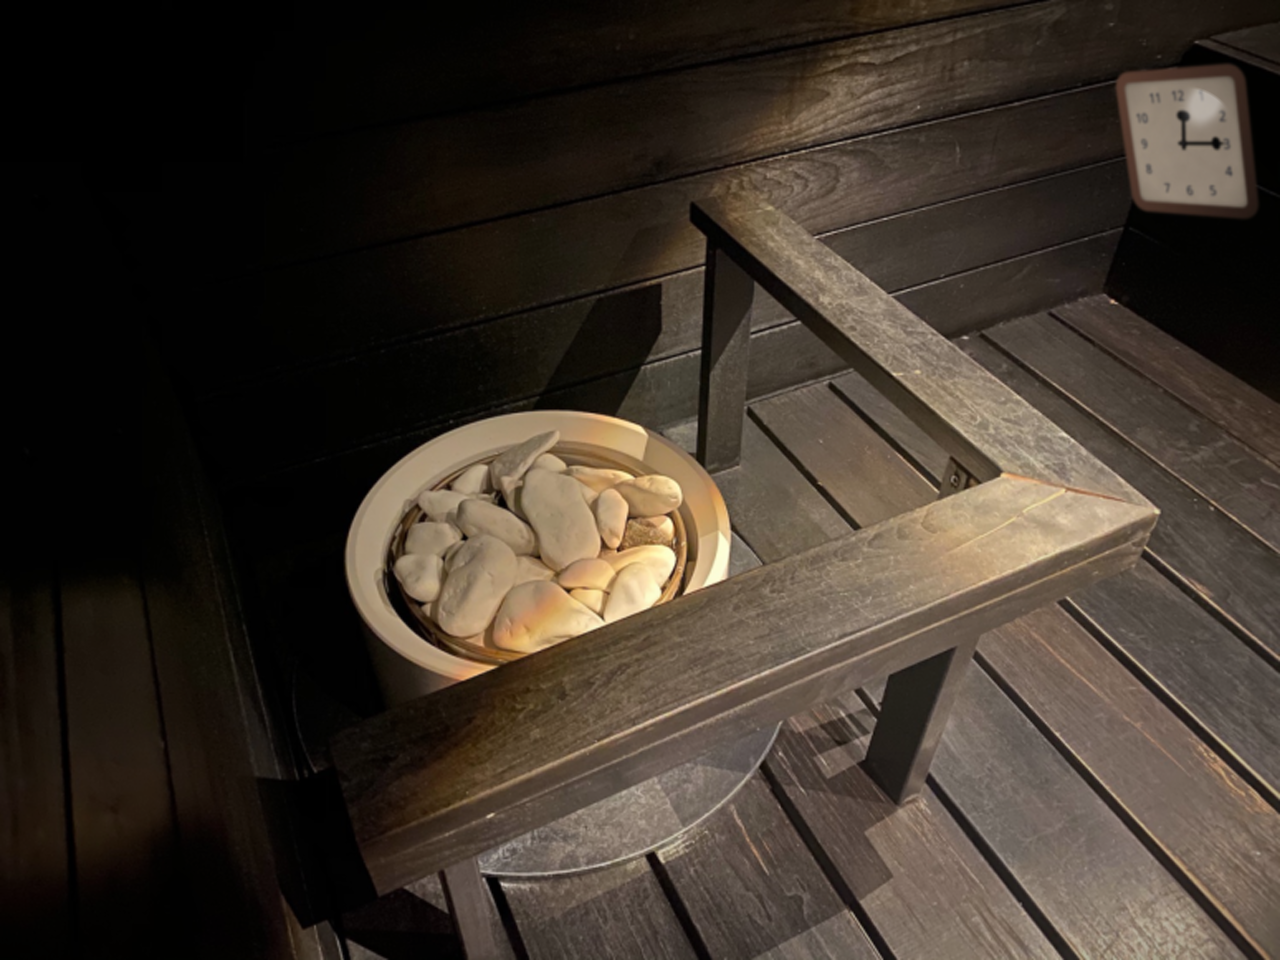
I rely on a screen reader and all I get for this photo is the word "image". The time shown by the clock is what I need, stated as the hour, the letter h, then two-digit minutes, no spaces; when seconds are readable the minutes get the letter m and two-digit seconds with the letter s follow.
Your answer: 12h15
